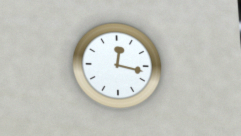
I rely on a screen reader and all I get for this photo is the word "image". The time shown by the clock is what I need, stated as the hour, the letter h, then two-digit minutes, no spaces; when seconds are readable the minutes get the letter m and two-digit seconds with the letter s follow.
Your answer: 12h17
